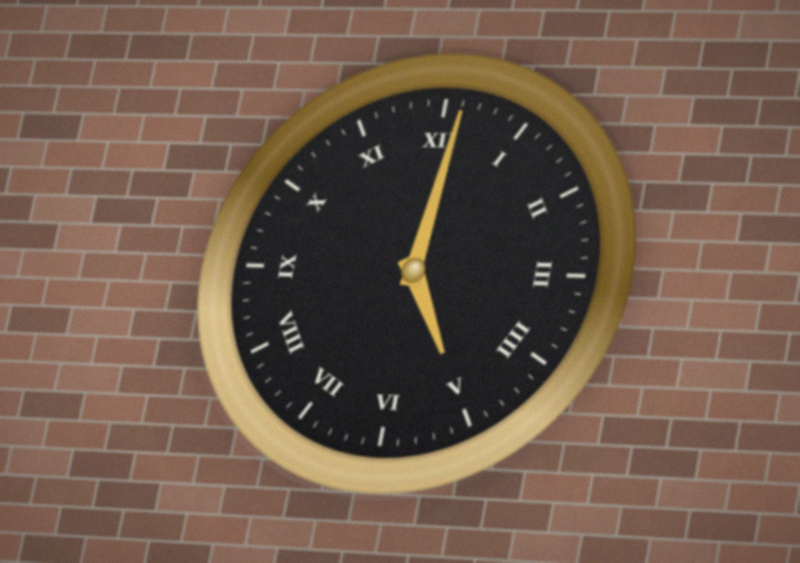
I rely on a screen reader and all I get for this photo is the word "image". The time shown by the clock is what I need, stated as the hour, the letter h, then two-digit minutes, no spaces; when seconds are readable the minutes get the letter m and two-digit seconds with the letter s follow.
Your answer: 5h01
